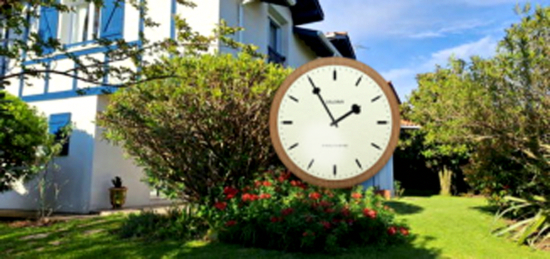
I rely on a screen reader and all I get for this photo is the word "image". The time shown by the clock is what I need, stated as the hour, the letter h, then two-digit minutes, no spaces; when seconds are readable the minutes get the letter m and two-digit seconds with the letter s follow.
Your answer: 1h55
